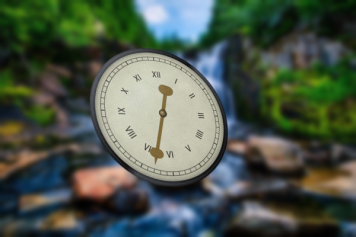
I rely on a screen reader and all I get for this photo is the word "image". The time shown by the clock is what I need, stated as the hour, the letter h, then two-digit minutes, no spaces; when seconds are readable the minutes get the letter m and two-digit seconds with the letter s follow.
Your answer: 12h33
